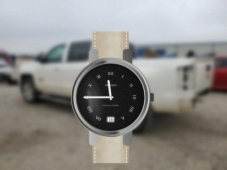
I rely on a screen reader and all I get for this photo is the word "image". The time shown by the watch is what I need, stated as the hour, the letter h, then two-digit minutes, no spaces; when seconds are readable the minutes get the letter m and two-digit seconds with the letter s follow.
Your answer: 11h45
